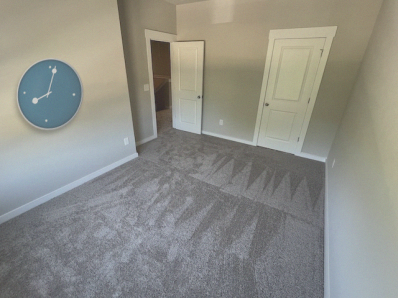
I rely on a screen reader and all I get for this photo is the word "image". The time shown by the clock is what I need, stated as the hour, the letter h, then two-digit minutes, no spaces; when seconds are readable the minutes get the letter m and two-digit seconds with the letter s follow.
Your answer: 8h02
